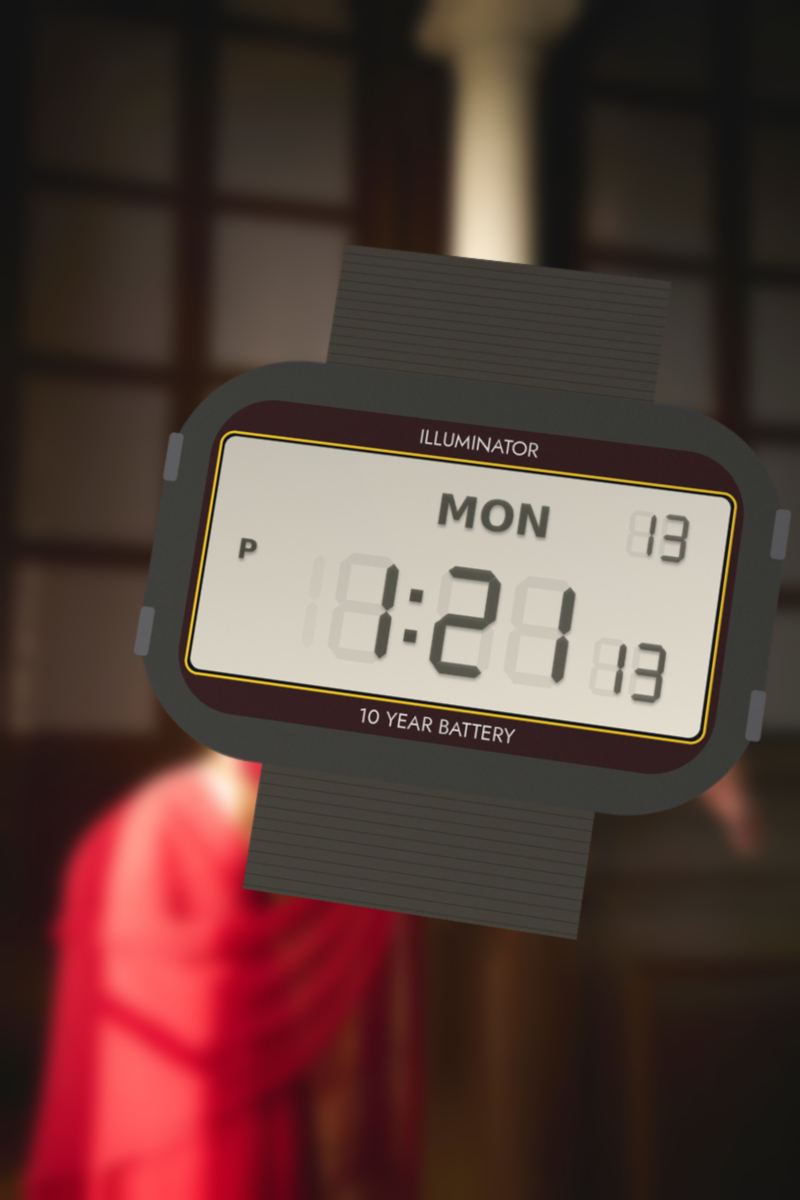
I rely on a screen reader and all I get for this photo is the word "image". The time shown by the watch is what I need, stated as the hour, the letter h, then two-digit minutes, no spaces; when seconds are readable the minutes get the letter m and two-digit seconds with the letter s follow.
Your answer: 1h21m13s
